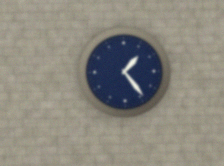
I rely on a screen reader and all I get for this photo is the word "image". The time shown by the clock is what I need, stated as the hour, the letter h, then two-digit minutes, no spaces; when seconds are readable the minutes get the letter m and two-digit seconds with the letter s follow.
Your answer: 1h24
